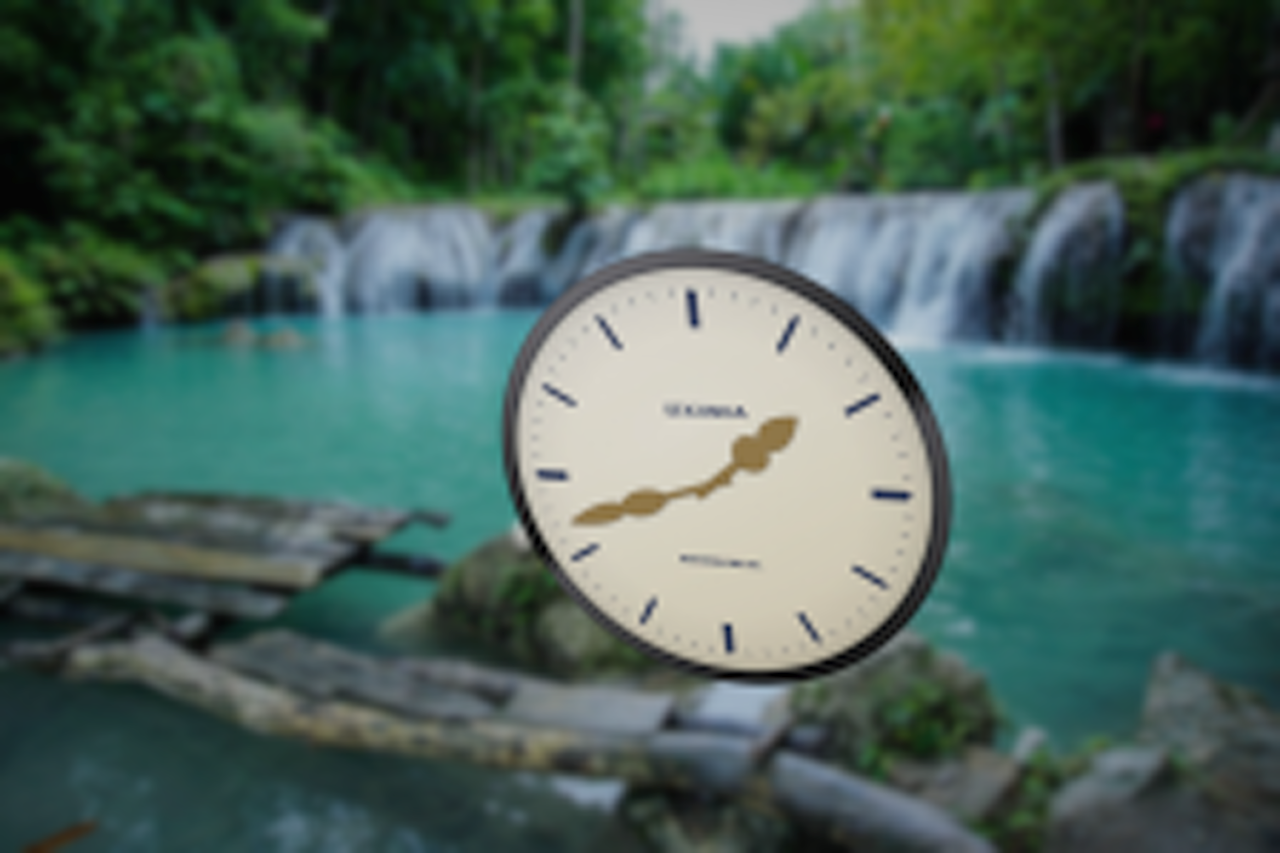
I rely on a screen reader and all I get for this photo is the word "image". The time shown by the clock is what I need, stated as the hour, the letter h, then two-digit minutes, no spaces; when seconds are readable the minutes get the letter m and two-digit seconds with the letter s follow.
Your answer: 1h42
